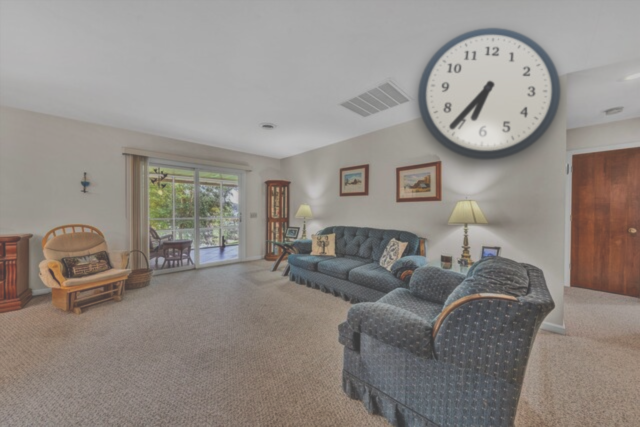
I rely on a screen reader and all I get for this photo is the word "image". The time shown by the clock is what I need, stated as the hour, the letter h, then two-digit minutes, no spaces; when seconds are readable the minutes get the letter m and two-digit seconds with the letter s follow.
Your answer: 6h36
